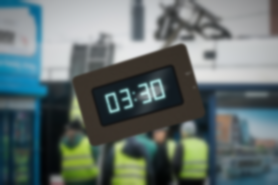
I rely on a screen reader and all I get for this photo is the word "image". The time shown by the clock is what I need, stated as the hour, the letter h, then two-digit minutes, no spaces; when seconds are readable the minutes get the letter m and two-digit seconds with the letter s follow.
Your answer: 3h30
